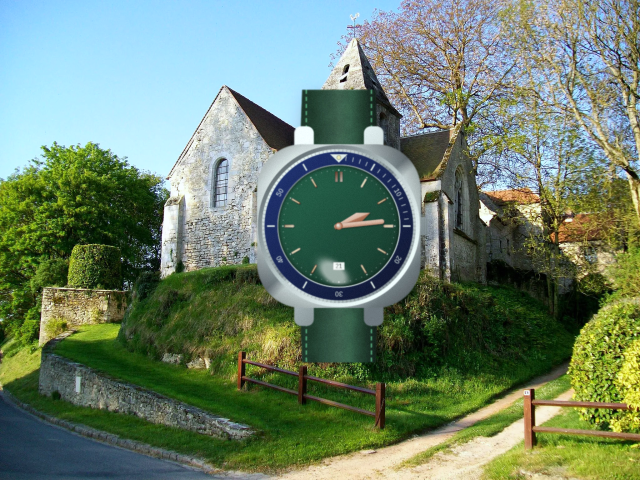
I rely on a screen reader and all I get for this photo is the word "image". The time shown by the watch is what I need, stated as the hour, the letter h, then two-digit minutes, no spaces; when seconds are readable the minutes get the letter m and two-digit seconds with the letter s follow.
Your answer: 2h14
